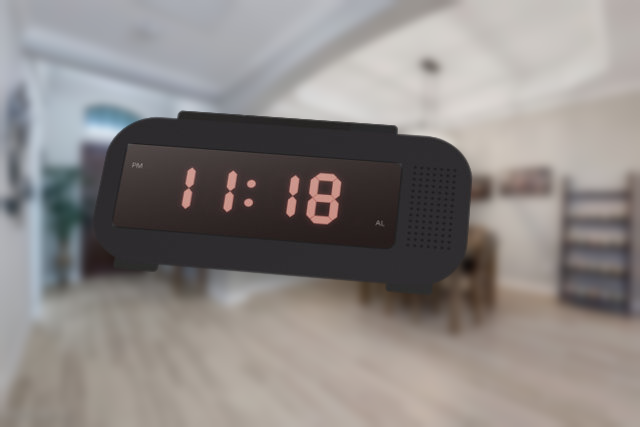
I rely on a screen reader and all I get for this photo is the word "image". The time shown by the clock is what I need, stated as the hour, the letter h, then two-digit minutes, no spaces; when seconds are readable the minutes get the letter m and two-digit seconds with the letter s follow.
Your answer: 11h18
